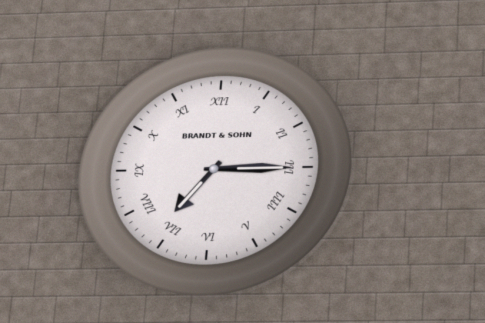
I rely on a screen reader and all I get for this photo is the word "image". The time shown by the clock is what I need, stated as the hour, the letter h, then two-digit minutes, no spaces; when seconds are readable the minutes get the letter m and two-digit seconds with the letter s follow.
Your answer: 7h15
